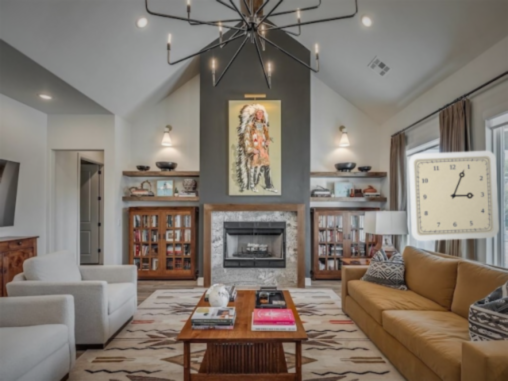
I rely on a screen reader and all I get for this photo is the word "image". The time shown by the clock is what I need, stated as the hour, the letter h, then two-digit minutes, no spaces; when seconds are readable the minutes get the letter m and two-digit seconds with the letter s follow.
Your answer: 3h04
